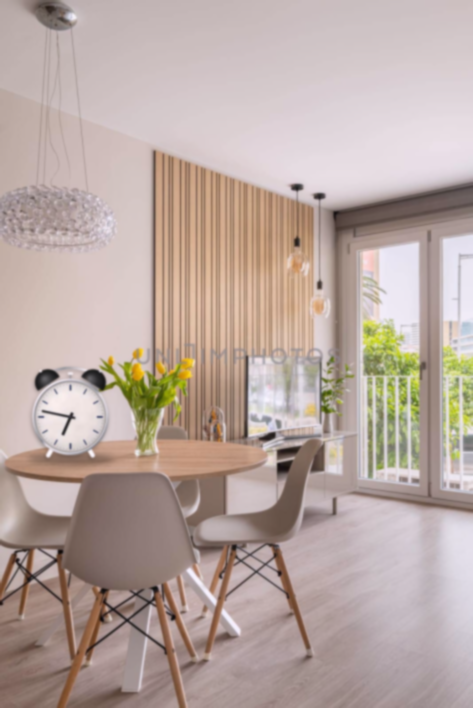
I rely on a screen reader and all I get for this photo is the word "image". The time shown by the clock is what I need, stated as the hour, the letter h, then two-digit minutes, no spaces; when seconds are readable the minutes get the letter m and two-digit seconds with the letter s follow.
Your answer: 6h47
